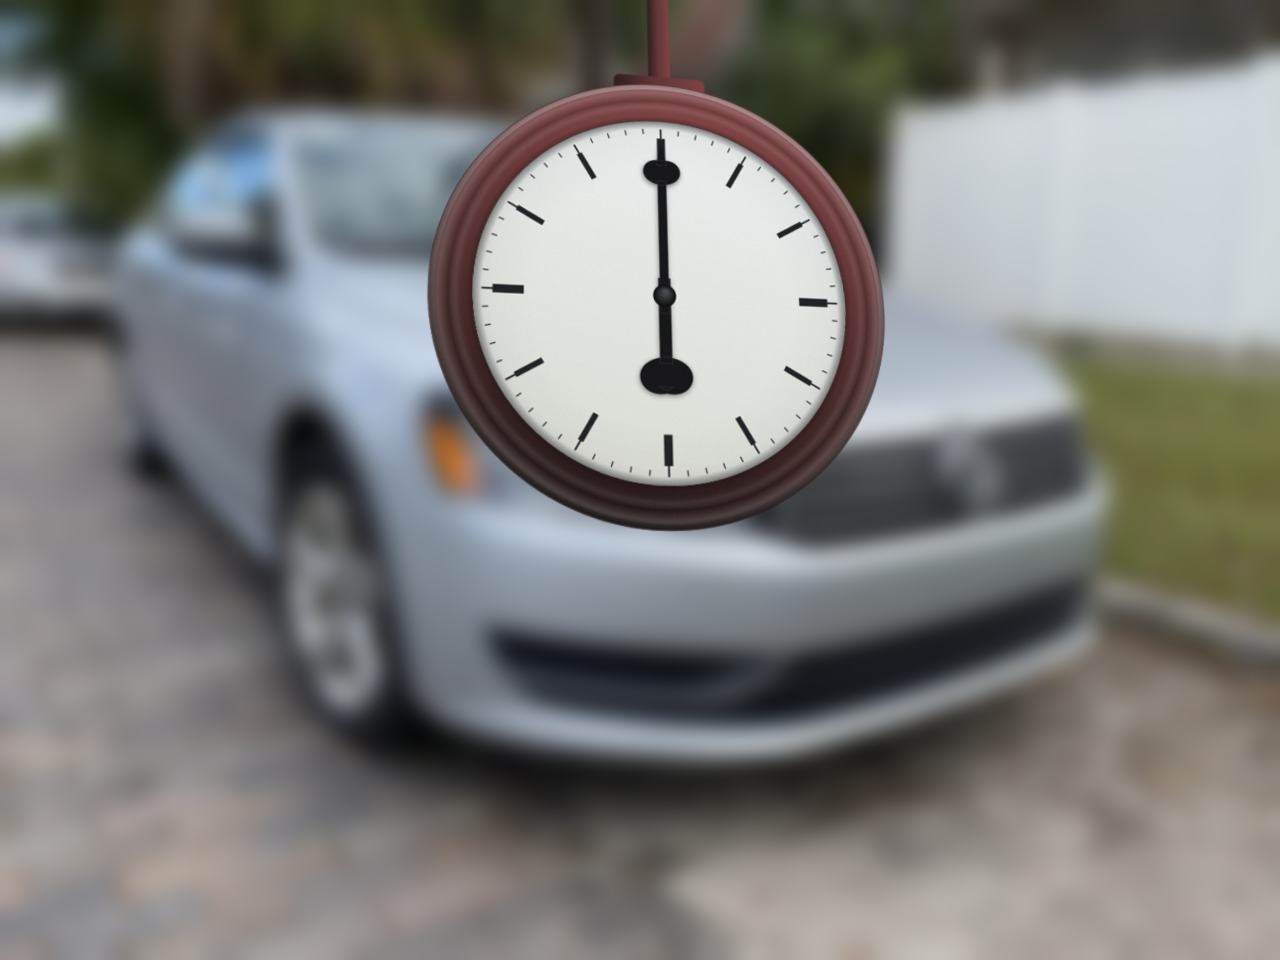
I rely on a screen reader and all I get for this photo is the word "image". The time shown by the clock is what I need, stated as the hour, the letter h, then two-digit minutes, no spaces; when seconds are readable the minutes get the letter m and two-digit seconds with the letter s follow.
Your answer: 6h00
